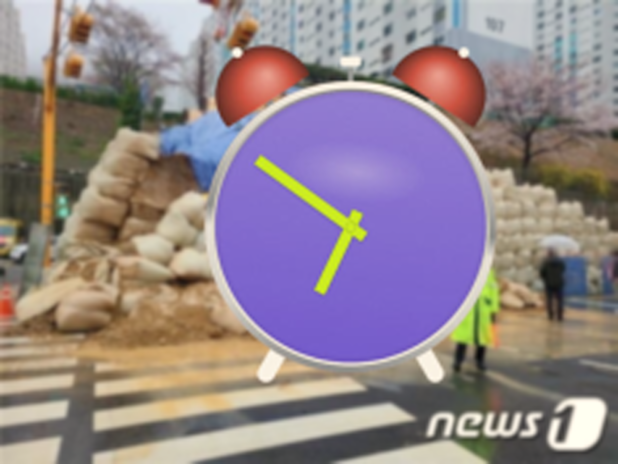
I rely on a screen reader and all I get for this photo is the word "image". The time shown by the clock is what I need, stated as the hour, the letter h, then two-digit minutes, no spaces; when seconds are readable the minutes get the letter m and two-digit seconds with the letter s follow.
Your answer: 6h51
